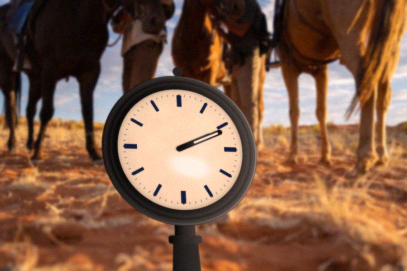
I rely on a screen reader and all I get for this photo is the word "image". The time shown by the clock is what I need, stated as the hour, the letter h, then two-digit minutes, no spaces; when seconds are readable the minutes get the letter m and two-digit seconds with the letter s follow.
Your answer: 2h11
